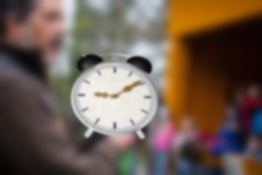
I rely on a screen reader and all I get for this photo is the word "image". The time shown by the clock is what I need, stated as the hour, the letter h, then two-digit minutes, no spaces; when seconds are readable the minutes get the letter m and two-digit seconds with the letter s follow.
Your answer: 9h09
